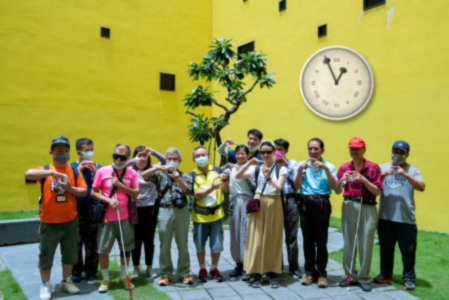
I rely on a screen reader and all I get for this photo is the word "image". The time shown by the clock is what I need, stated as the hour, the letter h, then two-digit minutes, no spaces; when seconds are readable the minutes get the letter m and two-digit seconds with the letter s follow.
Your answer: 12h56
